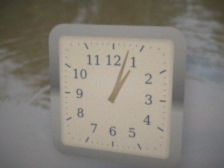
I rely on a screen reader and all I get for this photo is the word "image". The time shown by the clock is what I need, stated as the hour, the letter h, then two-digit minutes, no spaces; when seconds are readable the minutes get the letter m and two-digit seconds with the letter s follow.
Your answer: 1h03
